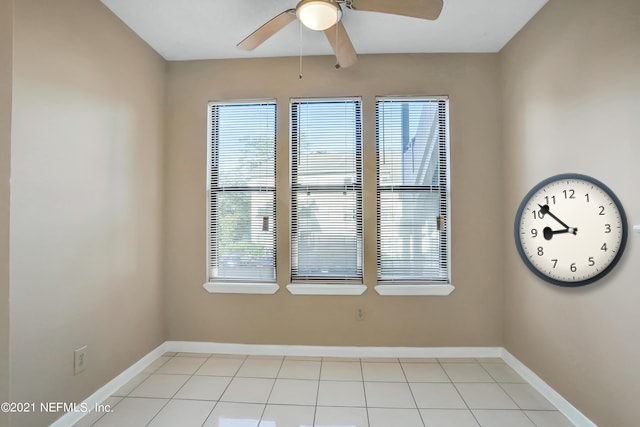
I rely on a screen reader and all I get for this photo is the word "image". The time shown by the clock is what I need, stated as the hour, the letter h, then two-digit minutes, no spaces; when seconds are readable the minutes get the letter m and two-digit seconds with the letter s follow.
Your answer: 8h52
